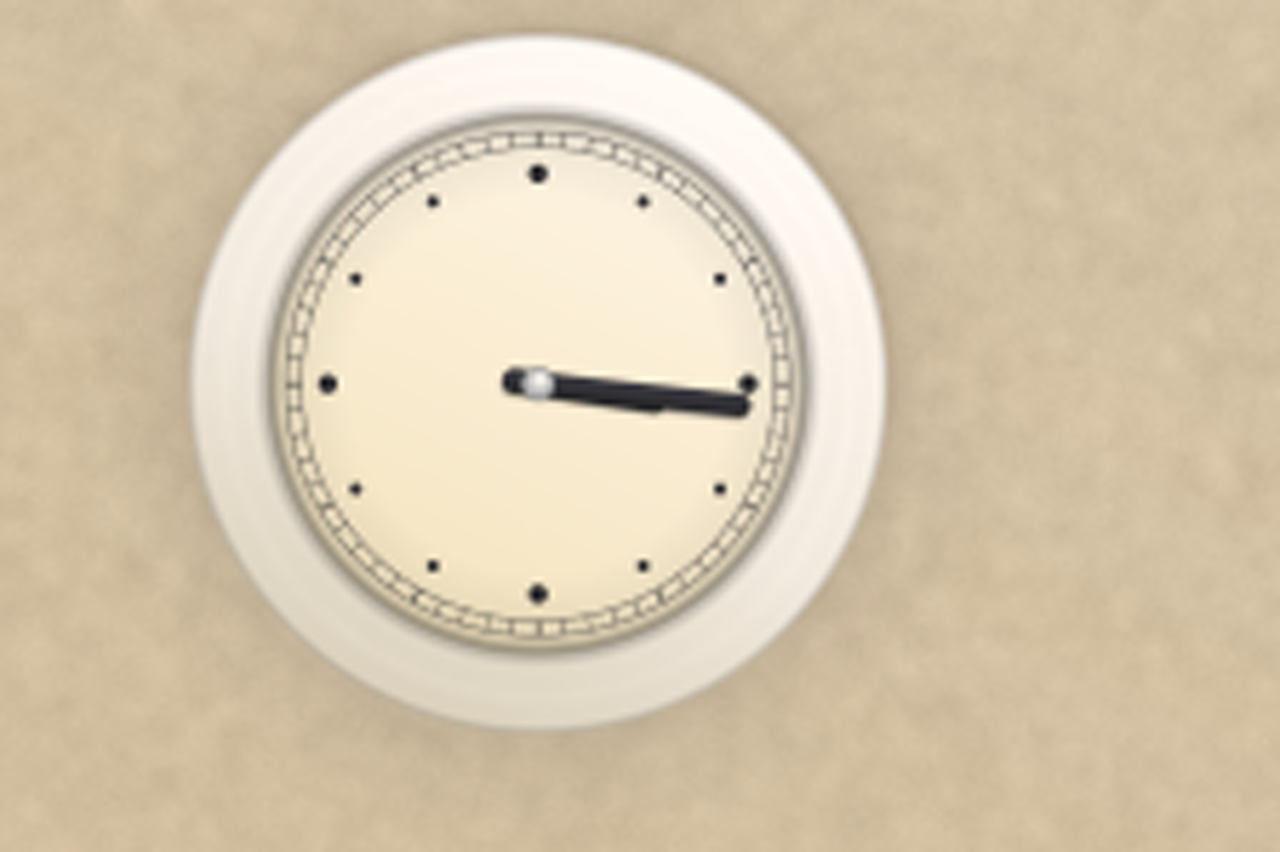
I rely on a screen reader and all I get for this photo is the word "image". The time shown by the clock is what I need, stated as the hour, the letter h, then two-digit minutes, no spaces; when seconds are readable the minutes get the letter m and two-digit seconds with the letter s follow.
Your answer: 3h16
